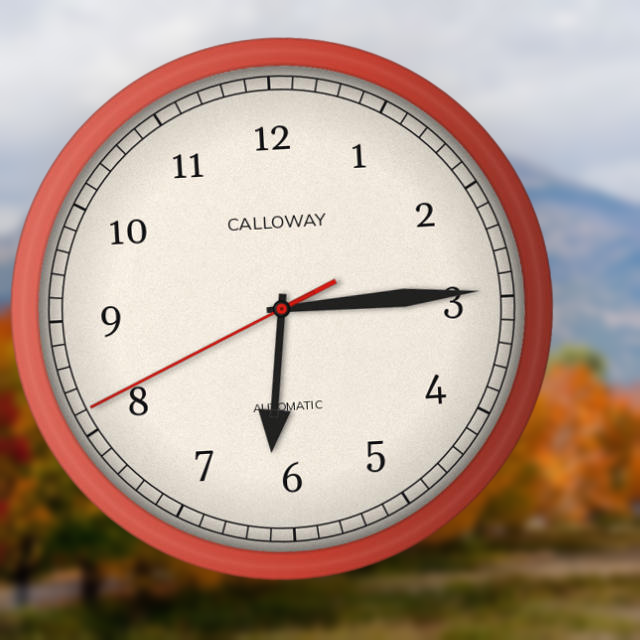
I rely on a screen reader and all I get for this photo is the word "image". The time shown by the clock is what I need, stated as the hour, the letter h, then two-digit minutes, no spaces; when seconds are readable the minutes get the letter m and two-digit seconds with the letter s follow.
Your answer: 6h14m41s
